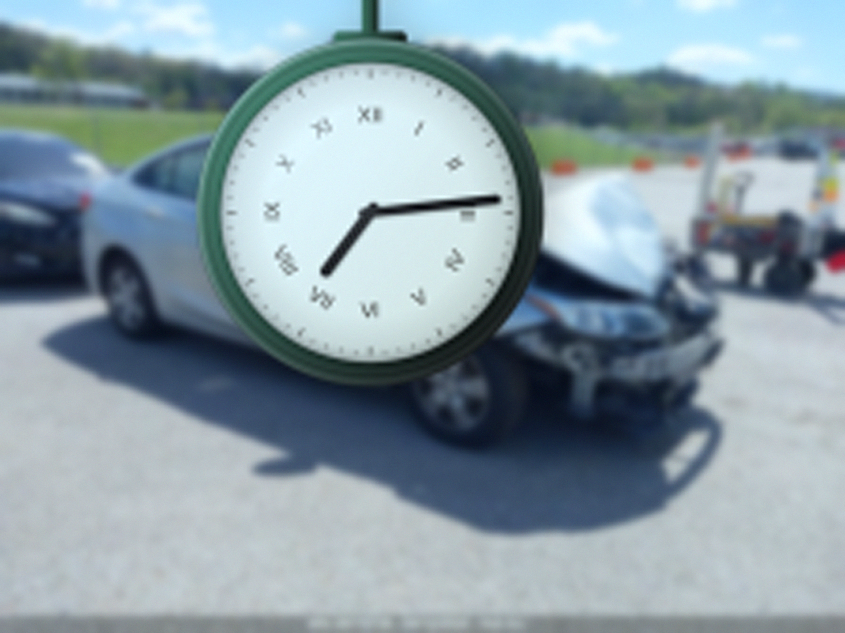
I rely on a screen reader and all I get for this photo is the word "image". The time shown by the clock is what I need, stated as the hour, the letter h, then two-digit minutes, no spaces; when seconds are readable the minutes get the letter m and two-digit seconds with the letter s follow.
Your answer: 7h14
